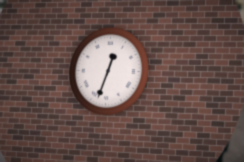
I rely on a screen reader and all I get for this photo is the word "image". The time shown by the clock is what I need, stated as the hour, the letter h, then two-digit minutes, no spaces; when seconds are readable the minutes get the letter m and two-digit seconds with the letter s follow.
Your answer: 12h33
